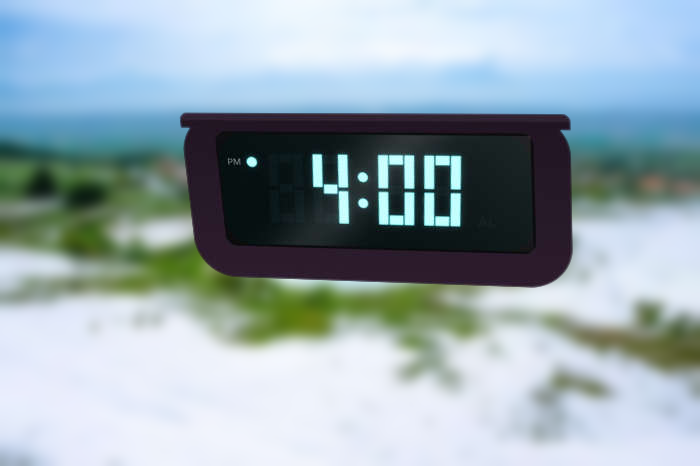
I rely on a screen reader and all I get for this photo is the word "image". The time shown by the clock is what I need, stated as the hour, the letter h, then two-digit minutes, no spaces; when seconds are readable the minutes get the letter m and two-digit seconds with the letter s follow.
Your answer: 4h00
